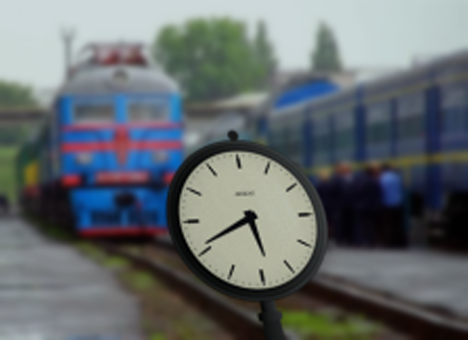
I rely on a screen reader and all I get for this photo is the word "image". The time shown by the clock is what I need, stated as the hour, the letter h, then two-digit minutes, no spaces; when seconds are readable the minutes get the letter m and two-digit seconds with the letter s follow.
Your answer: 5h41
